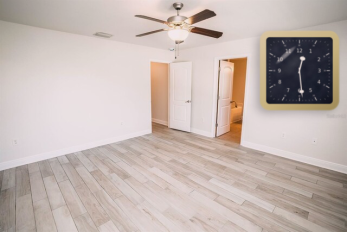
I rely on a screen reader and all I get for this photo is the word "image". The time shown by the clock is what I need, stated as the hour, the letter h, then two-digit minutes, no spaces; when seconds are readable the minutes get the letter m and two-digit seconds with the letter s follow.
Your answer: 12h29
